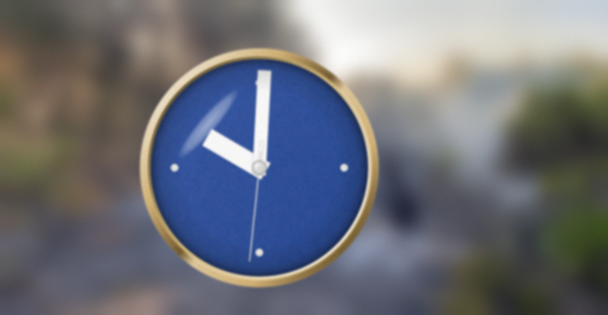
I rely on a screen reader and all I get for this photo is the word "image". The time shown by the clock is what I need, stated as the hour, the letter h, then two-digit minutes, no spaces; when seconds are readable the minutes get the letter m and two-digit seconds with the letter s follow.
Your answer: 10h00m31s
